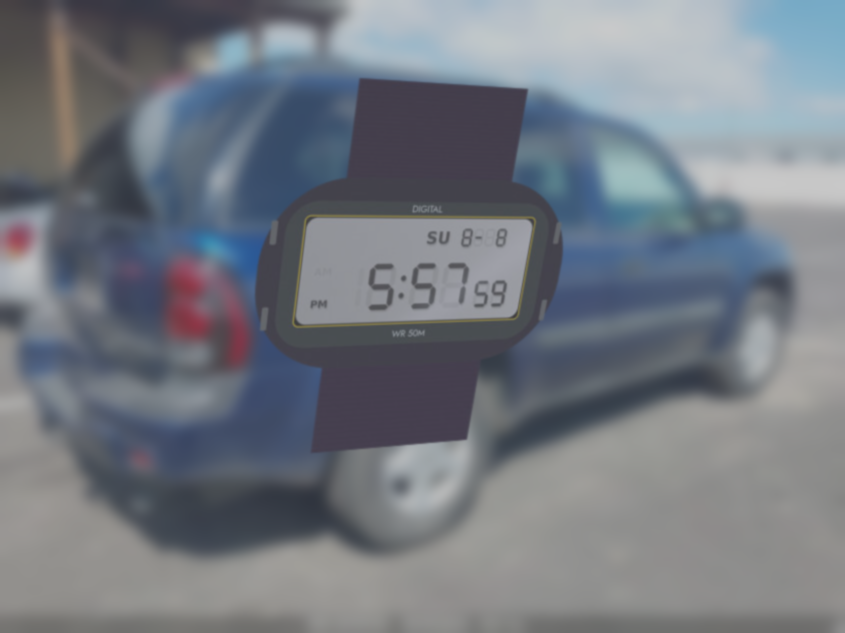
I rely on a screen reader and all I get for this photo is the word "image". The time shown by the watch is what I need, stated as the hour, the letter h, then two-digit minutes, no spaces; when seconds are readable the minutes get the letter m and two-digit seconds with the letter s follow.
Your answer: 5h57m59s
